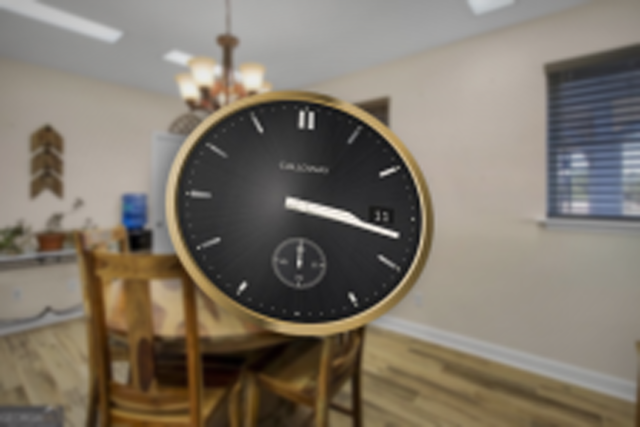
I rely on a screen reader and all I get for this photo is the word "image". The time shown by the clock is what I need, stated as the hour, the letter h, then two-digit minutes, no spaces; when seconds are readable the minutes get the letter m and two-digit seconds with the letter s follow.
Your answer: 3h17
